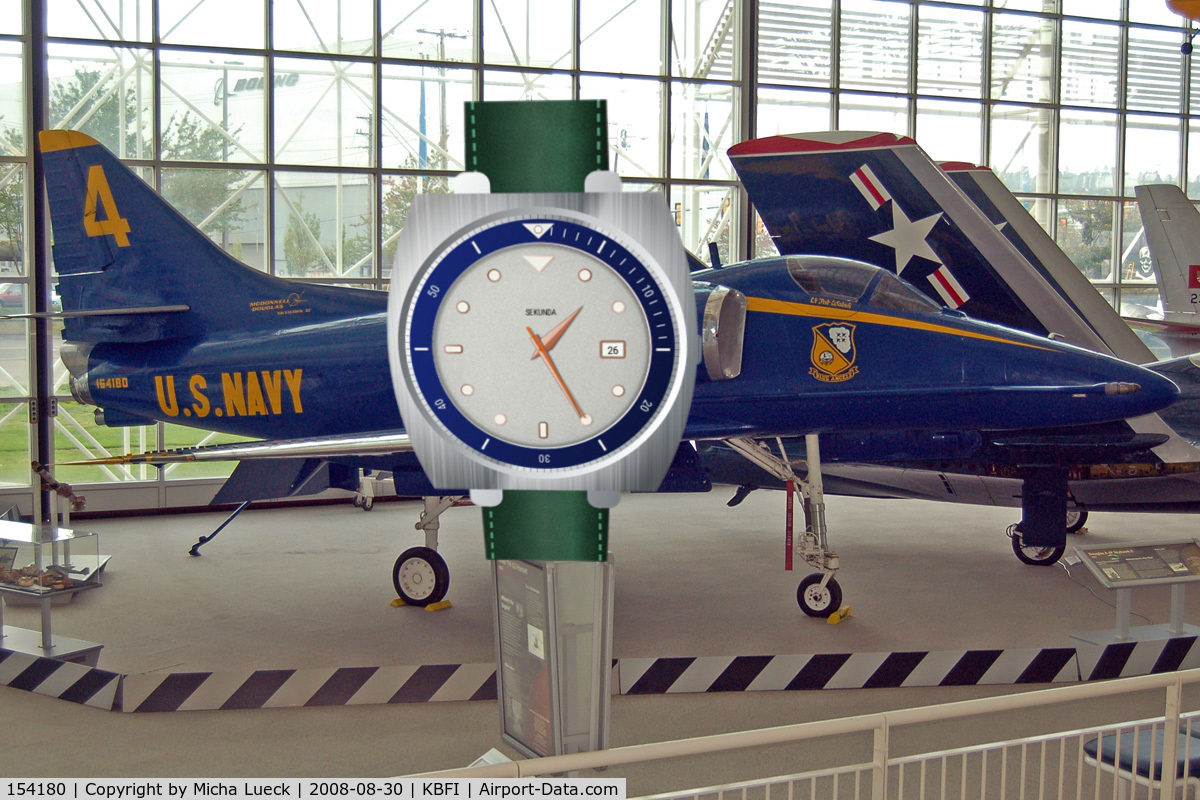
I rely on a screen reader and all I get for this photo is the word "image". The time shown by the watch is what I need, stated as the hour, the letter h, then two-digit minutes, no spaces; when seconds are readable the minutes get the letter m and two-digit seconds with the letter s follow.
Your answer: 1h25m25s
